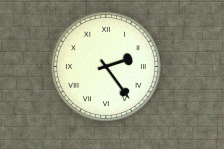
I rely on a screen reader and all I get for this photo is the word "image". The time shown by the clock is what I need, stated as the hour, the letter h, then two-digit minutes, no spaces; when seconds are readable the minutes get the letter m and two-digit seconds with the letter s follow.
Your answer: 2h24
